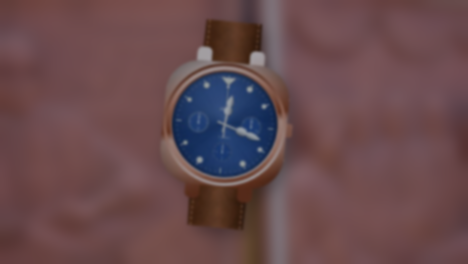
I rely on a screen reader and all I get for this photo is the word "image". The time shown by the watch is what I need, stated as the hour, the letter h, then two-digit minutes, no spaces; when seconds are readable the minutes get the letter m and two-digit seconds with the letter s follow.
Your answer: 12h18
